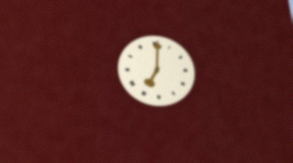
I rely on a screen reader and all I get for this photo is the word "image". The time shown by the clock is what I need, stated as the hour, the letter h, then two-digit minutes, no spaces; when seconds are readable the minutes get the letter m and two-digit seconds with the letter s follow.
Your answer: 7h01
